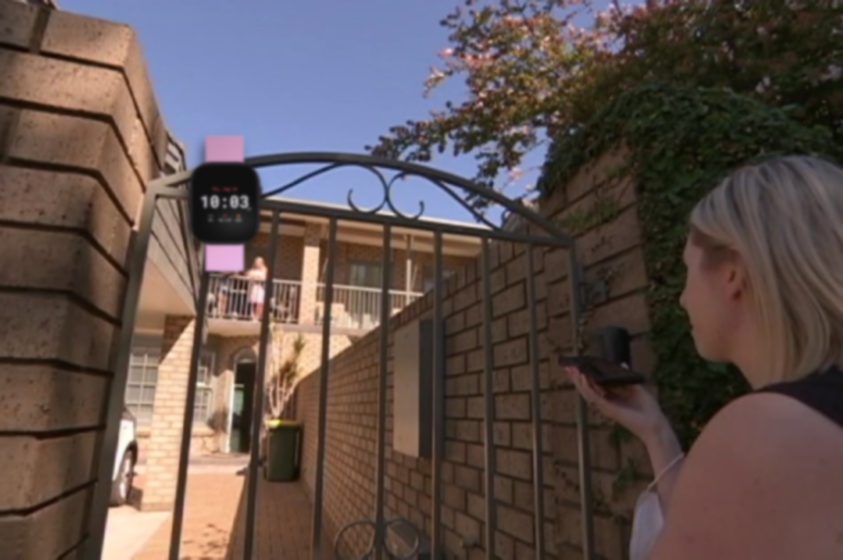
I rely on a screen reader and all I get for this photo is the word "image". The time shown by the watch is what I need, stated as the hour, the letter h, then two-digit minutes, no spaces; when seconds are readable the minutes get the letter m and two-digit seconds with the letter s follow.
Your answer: 10h03
